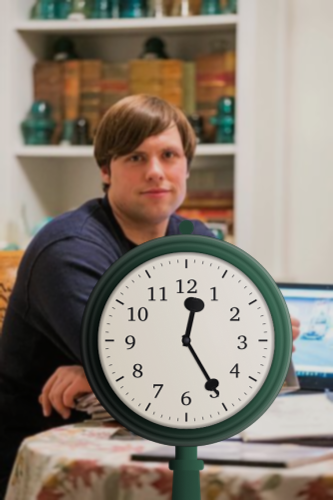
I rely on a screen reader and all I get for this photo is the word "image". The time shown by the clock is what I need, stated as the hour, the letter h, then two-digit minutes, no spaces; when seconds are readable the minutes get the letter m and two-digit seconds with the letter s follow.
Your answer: 12h25
